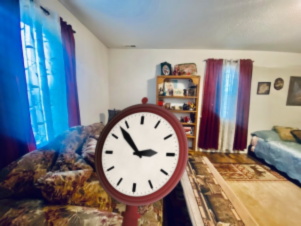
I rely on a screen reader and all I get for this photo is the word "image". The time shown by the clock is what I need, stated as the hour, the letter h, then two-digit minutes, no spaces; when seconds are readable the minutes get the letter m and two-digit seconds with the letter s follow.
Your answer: 2h53
